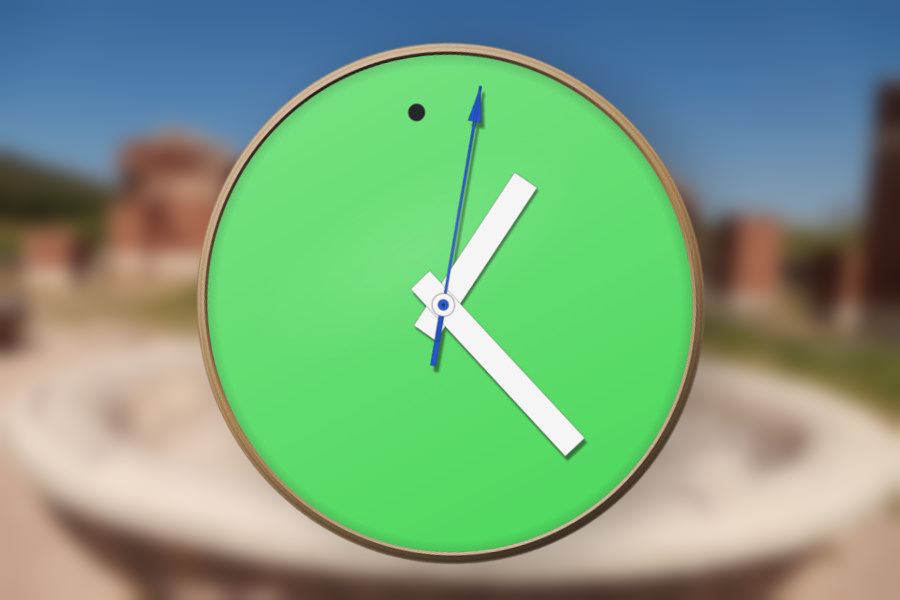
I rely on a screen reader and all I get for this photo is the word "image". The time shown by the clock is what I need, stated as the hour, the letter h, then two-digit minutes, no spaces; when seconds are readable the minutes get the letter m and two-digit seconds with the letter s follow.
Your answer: 1h24m03s
